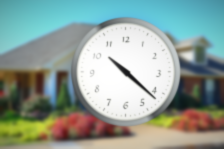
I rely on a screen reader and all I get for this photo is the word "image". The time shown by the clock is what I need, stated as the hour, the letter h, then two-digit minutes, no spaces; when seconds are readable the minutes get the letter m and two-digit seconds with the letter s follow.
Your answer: 10h22
